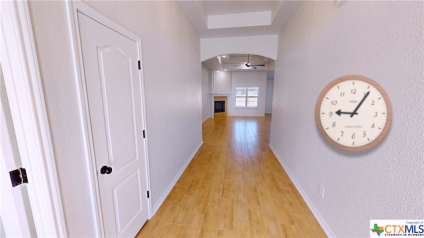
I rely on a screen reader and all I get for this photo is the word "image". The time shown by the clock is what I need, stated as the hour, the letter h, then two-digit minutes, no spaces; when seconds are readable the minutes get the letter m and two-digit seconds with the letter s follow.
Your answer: 9h06
